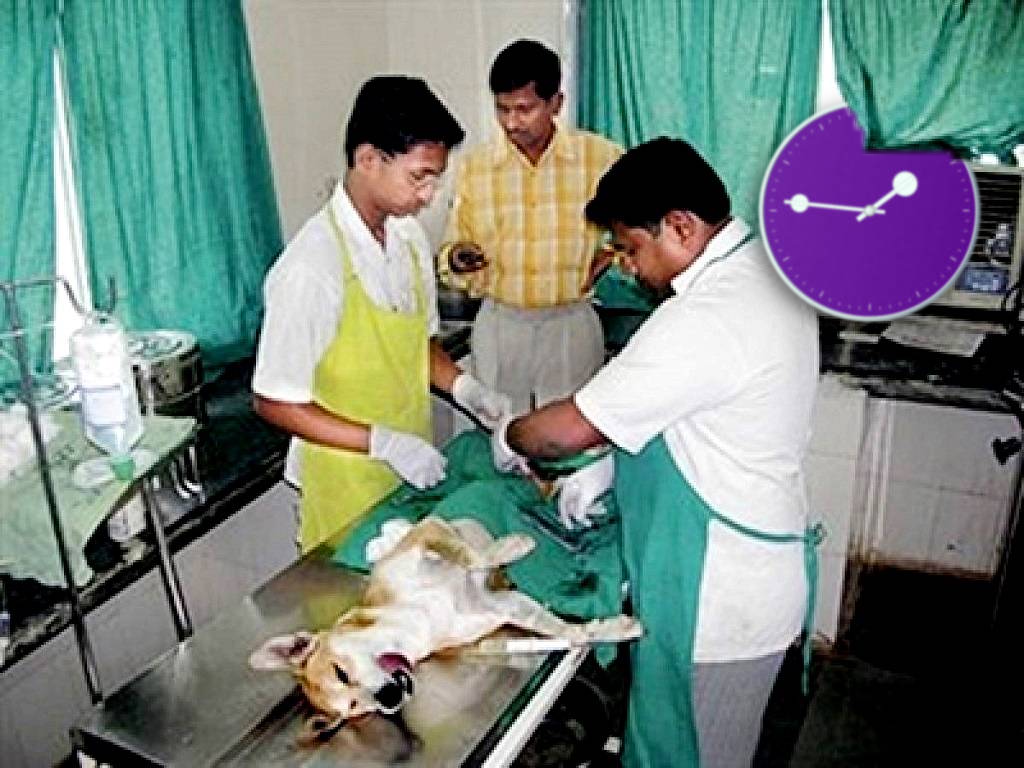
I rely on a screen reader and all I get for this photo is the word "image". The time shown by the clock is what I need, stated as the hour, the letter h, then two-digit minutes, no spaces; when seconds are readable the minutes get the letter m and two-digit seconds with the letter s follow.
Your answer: 1h46
